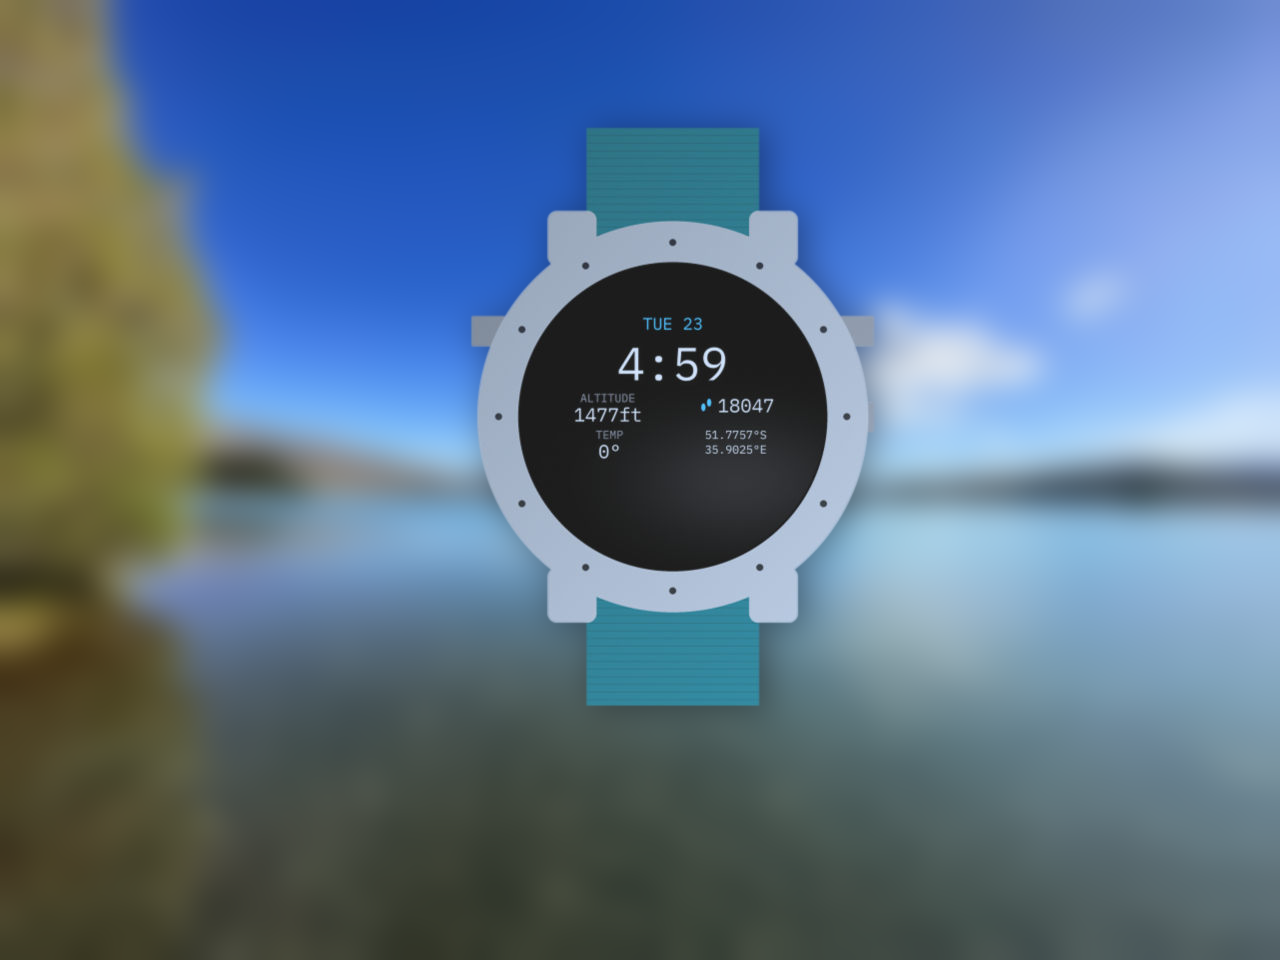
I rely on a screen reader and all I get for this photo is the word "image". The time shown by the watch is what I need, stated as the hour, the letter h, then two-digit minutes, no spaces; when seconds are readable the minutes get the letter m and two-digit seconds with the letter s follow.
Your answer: 4h59
